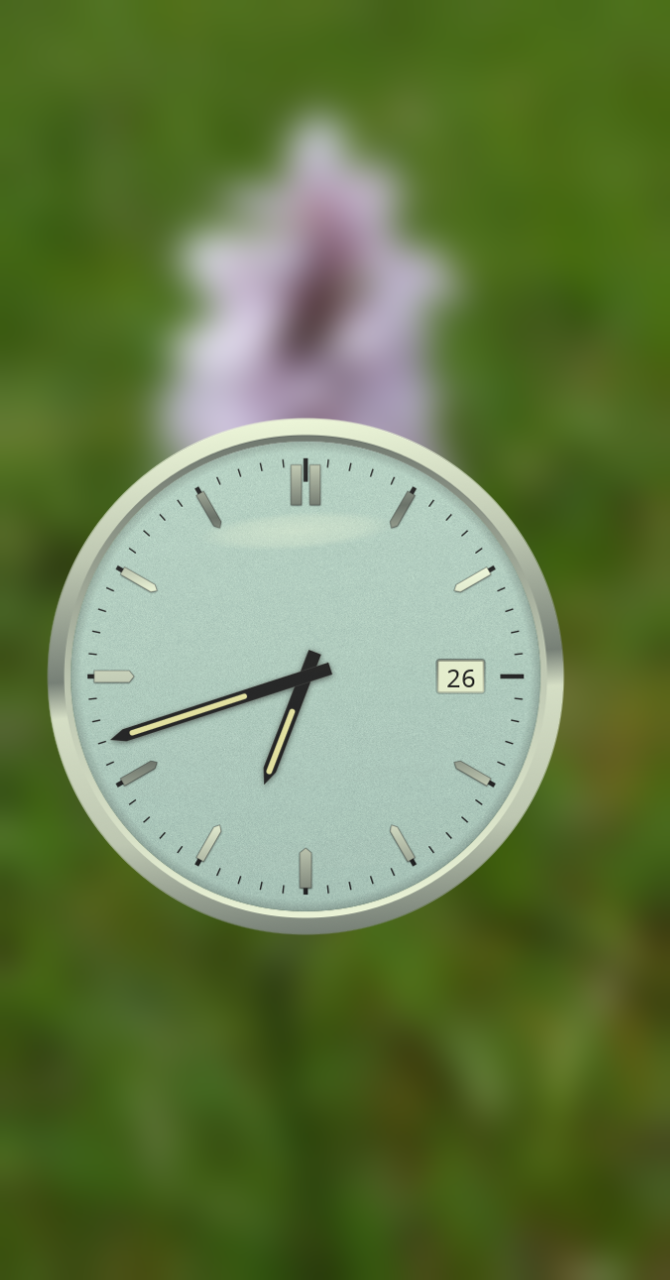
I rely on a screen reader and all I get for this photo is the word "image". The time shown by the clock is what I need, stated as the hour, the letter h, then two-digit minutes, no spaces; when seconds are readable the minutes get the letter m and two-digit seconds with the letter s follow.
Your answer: 6h42
